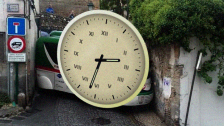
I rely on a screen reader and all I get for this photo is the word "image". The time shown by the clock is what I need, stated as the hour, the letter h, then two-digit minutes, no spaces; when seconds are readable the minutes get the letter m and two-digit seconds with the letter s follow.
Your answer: 2h32
